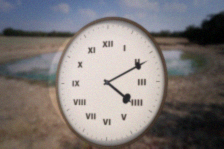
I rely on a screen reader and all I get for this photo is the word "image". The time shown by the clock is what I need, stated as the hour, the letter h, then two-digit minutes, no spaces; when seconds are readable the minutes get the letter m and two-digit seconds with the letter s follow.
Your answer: 4h11
